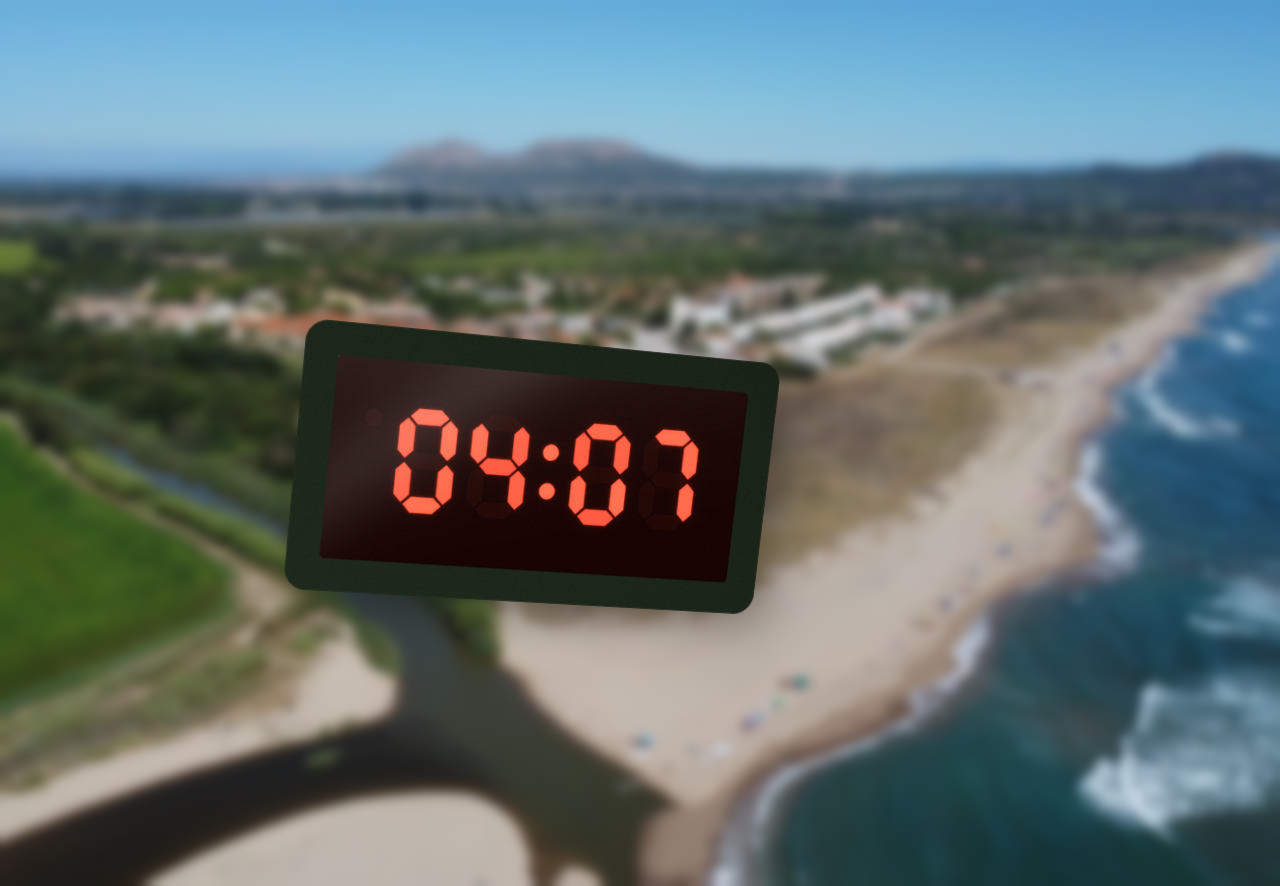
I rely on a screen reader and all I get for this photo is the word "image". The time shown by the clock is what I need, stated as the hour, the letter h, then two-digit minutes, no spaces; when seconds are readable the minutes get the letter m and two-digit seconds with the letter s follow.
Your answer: 4h07
